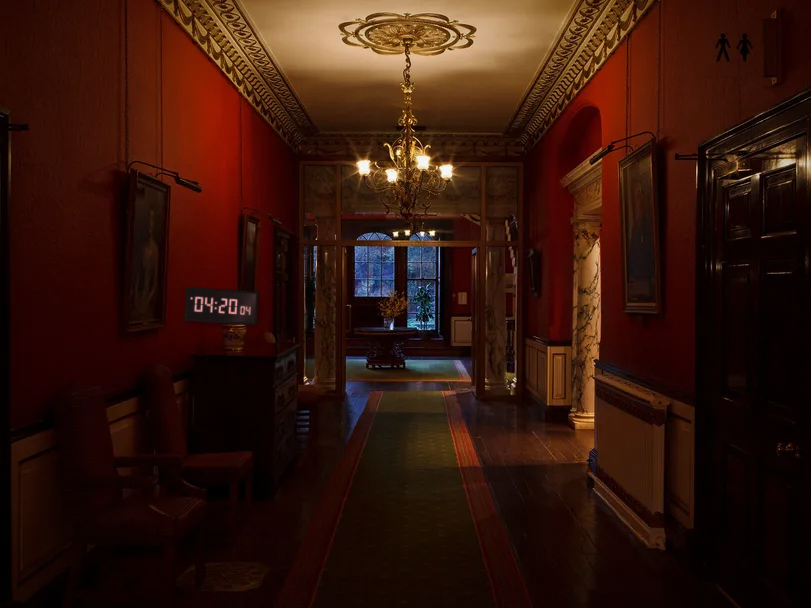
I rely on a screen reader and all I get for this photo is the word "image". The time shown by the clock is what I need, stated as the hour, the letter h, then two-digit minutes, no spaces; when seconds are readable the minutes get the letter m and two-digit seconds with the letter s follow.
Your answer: 4h20
